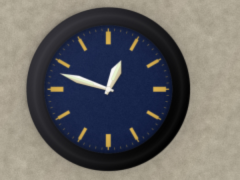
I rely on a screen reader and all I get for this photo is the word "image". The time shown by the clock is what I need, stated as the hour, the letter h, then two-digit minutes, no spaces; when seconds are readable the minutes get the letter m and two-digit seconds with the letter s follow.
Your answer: 12h48
